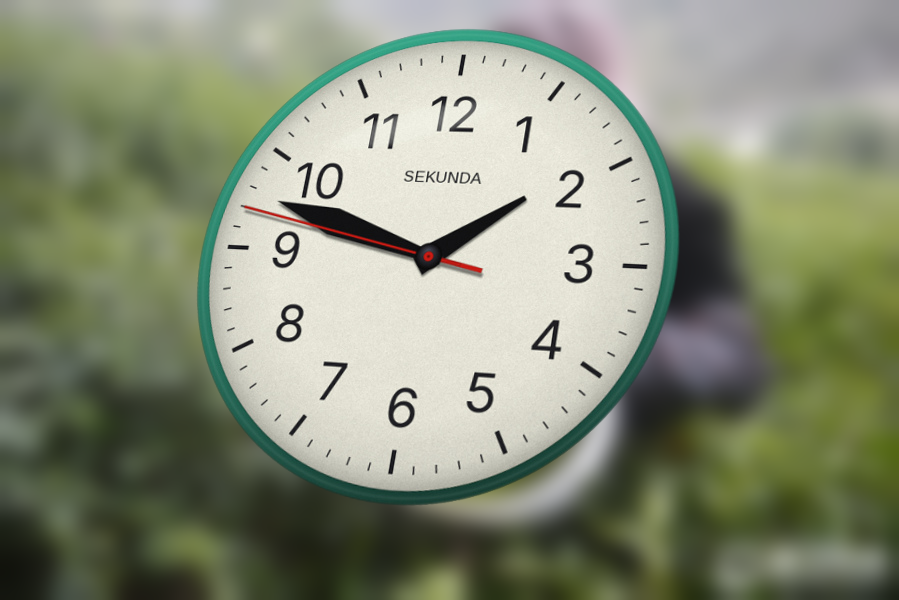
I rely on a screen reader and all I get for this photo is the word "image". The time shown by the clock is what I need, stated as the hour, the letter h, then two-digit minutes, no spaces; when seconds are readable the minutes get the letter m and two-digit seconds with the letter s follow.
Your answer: 1h47m47s
